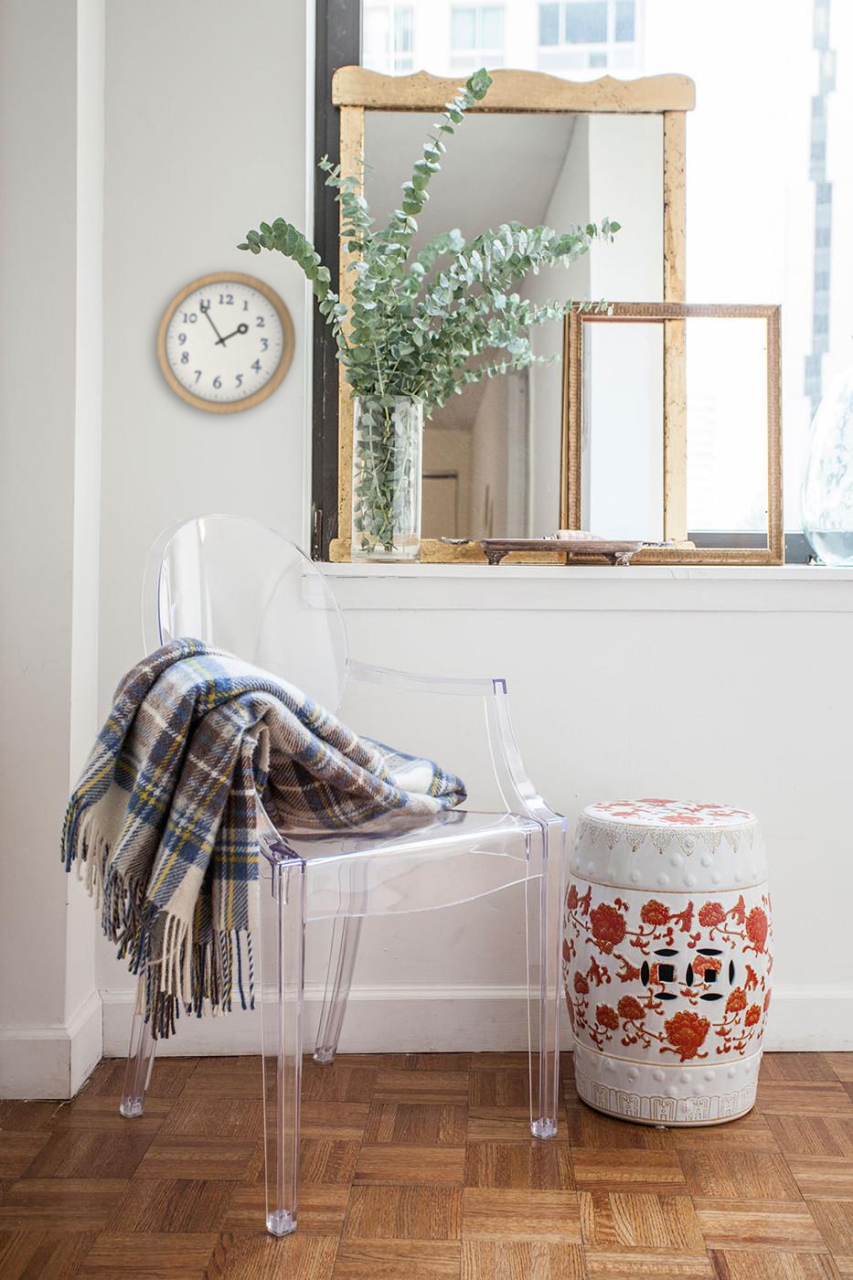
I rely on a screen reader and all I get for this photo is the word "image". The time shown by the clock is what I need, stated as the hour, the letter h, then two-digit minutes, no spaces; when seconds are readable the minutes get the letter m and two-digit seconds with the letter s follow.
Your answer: 1h54
